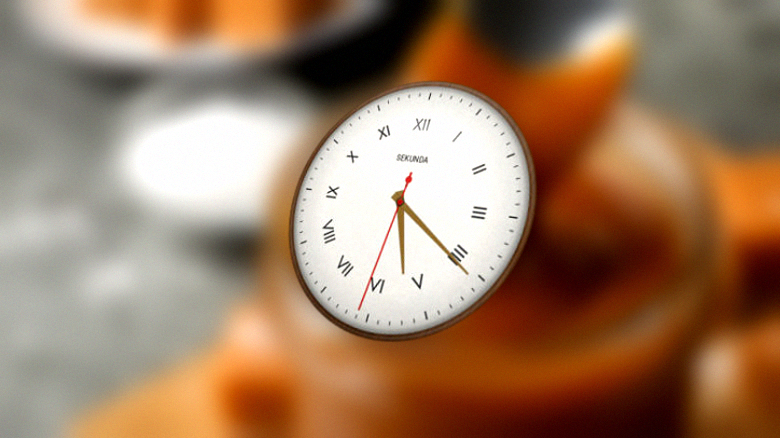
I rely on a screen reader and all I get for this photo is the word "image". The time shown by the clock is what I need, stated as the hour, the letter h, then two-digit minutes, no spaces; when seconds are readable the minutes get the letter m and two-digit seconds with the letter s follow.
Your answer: 5h20m31s
